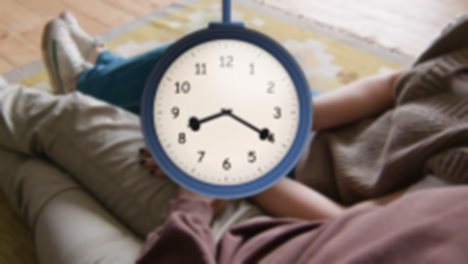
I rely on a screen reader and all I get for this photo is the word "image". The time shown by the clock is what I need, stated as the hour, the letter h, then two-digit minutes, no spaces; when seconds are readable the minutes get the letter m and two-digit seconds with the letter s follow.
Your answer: 8h20
